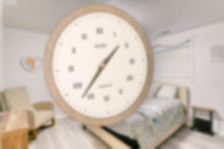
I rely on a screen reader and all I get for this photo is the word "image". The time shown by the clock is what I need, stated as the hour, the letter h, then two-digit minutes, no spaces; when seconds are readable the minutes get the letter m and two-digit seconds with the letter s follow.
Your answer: 1h37
